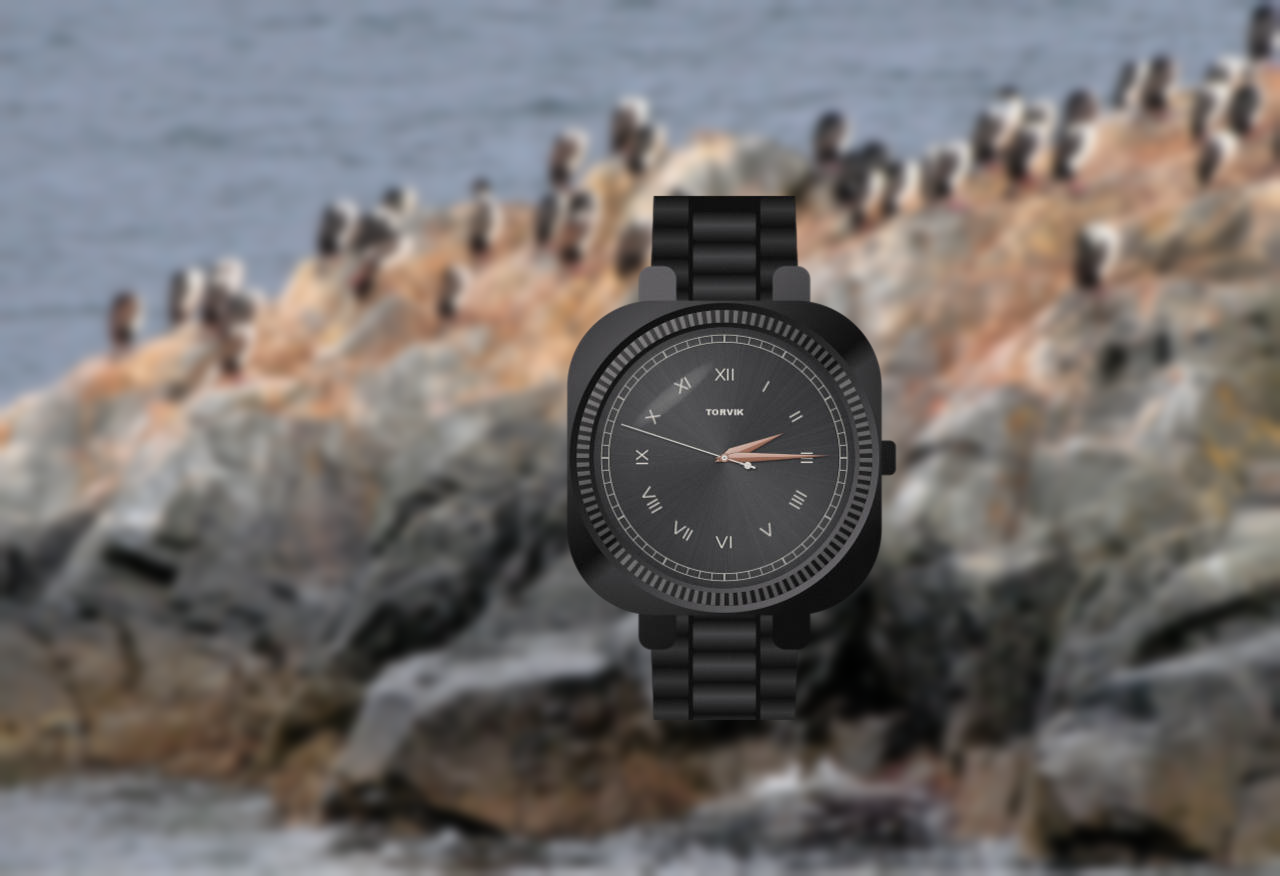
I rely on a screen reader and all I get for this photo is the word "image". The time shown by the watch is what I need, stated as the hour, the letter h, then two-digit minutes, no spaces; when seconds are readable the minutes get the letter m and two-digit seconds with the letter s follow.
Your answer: 2h14m48s
